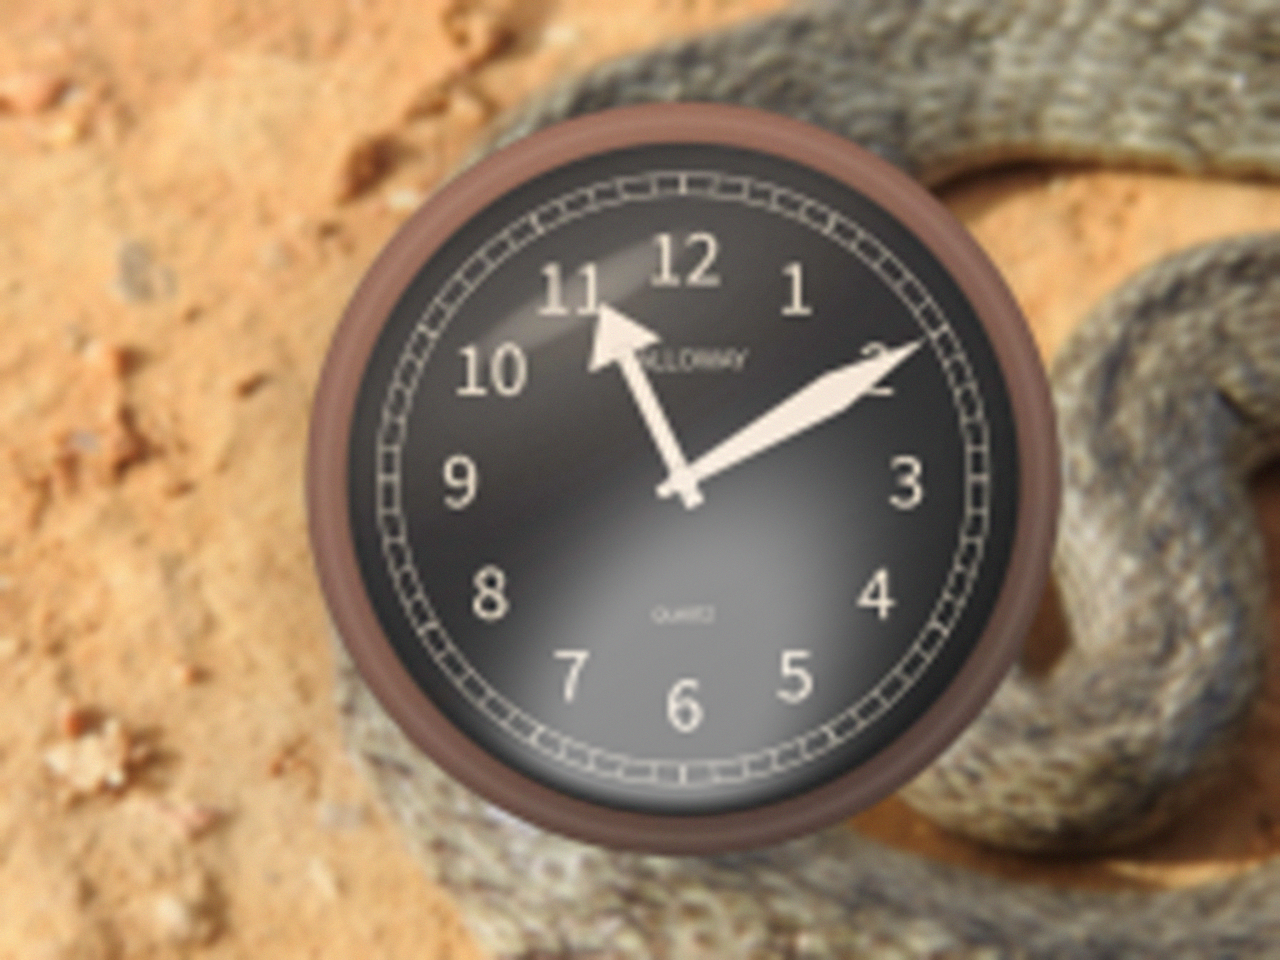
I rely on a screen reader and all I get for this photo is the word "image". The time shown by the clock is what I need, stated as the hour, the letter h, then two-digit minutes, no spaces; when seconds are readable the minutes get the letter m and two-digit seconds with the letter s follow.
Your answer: 11h10
